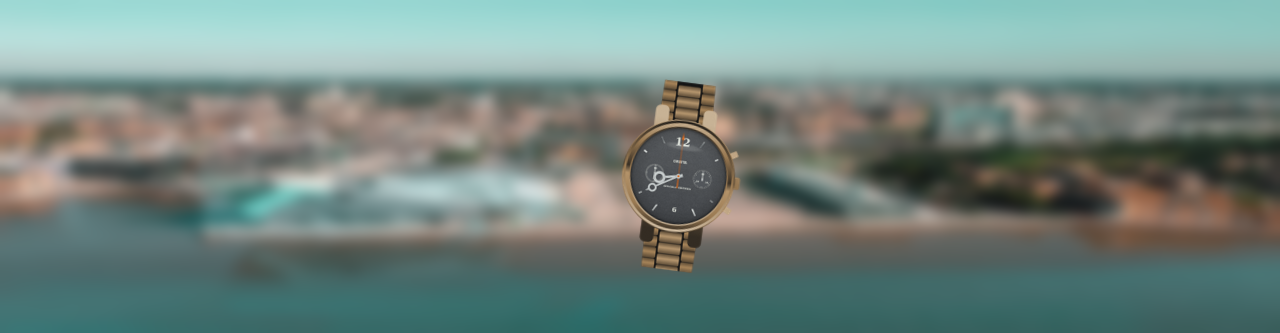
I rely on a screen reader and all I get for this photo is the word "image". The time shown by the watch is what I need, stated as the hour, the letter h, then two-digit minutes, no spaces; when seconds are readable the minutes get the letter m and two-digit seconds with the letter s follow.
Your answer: 8h40
